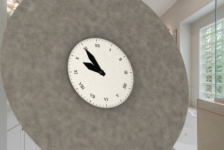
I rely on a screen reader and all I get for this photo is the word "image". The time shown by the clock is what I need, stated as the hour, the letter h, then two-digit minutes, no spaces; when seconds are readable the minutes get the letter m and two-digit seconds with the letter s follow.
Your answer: 9h55
